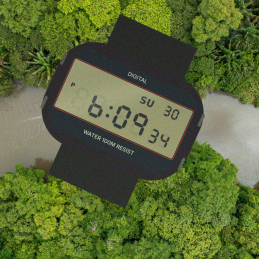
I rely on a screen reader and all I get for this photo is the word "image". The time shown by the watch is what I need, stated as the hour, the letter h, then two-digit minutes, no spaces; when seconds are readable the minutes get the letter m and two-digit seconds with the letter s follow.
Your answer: 6h09m34s
